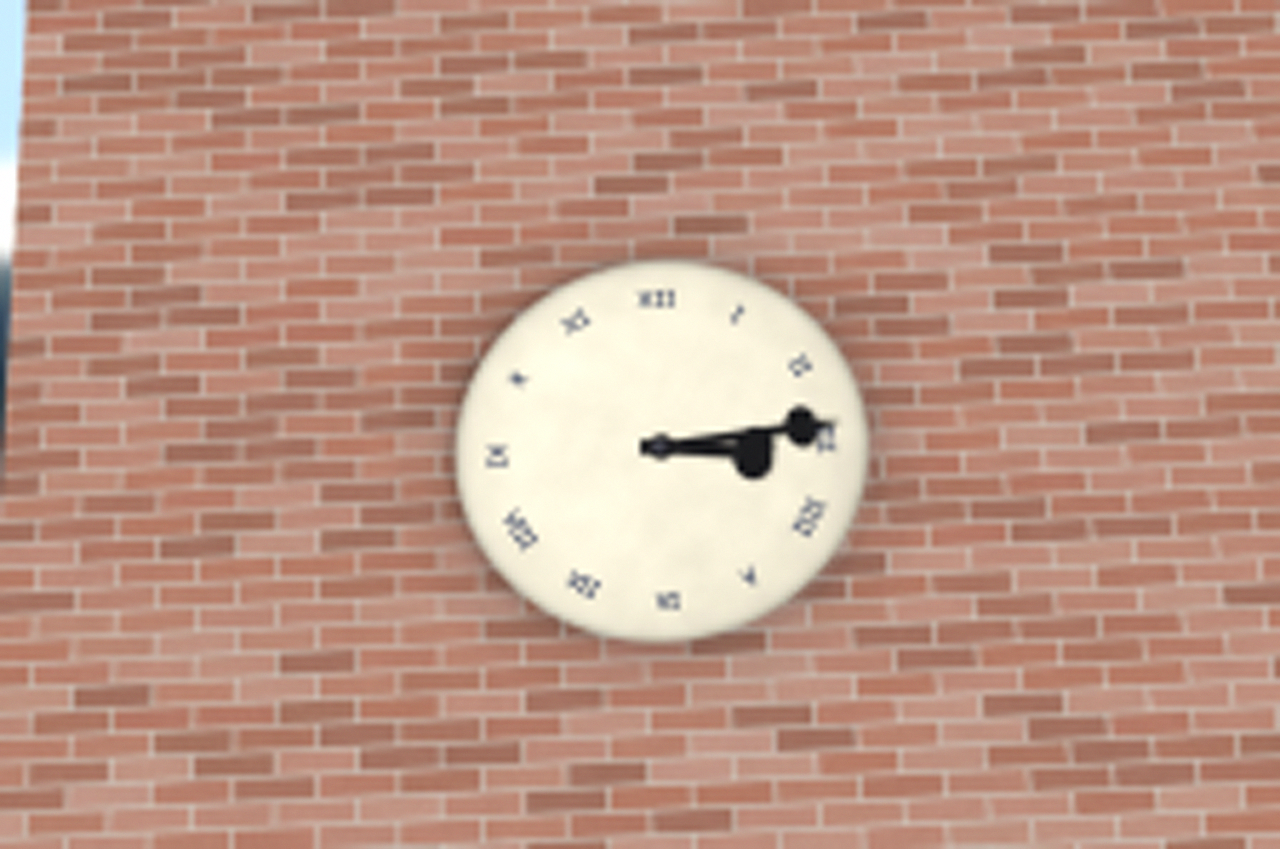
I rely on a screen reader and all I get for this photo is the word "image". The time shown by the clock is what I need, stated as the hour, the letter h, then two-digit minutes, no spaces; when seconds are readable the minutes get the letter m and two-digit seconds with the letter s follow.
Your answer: 3h14
